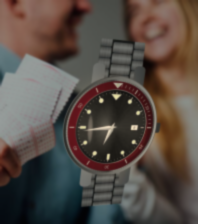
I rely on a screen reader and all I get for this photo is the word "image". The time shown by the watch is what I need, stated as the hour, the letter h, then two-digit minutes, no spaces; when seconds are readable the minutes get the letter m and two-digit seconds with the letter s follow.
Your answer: 6h44
